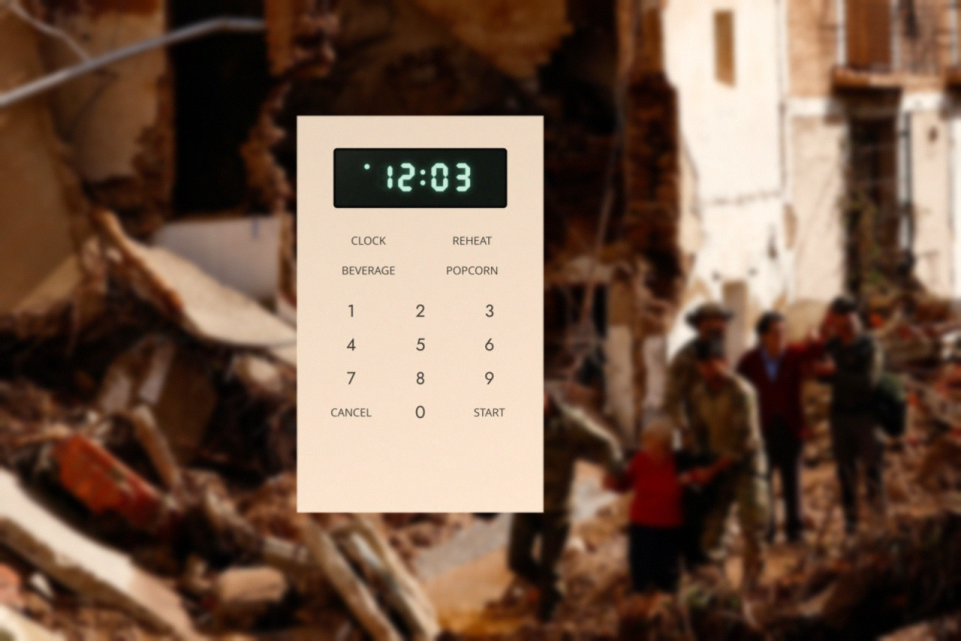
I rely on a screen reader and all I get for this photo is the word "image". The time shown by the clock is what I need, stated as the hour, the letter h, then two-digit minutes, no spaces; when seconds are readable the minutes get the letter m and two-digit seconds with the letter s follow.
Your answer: 12h03
